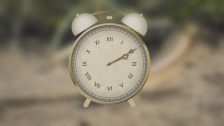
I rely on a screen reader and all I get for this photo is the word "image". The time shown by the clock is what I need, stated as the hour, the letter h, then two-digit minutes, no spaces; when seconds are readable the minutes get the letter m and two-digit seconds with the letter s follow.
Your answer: 2h10
